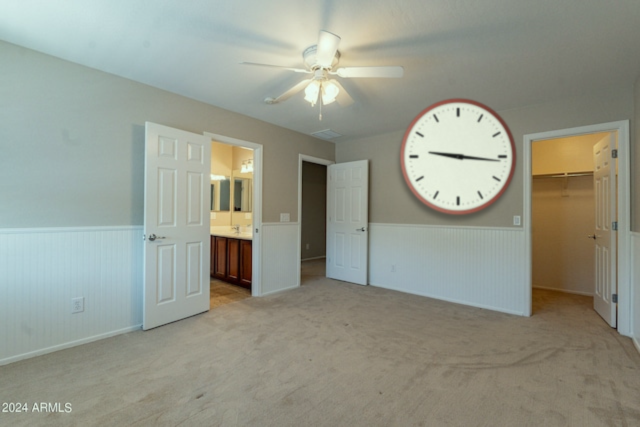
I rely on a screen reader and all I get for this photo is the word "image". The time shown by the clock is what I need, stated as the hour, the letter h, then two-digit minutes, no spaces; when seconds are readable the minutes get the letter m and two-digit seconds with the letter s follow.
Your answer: 9h16
